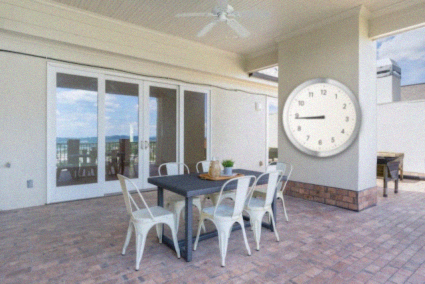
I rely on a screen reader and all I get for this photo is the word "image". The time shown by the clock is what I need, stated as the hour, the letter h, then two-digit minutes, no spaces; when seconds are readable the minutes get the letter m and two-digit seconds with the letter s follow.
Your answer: 8h44
